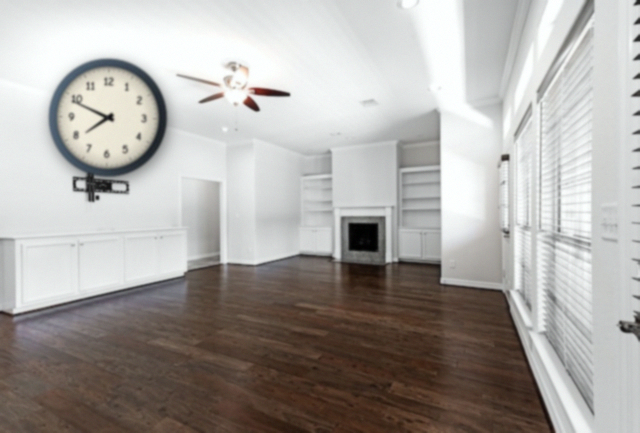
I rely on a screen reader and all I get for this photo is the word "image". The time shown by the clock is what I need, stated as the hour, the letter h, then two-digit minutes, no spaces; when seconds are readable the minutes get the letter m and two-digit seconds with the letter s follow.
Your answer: 7h49
